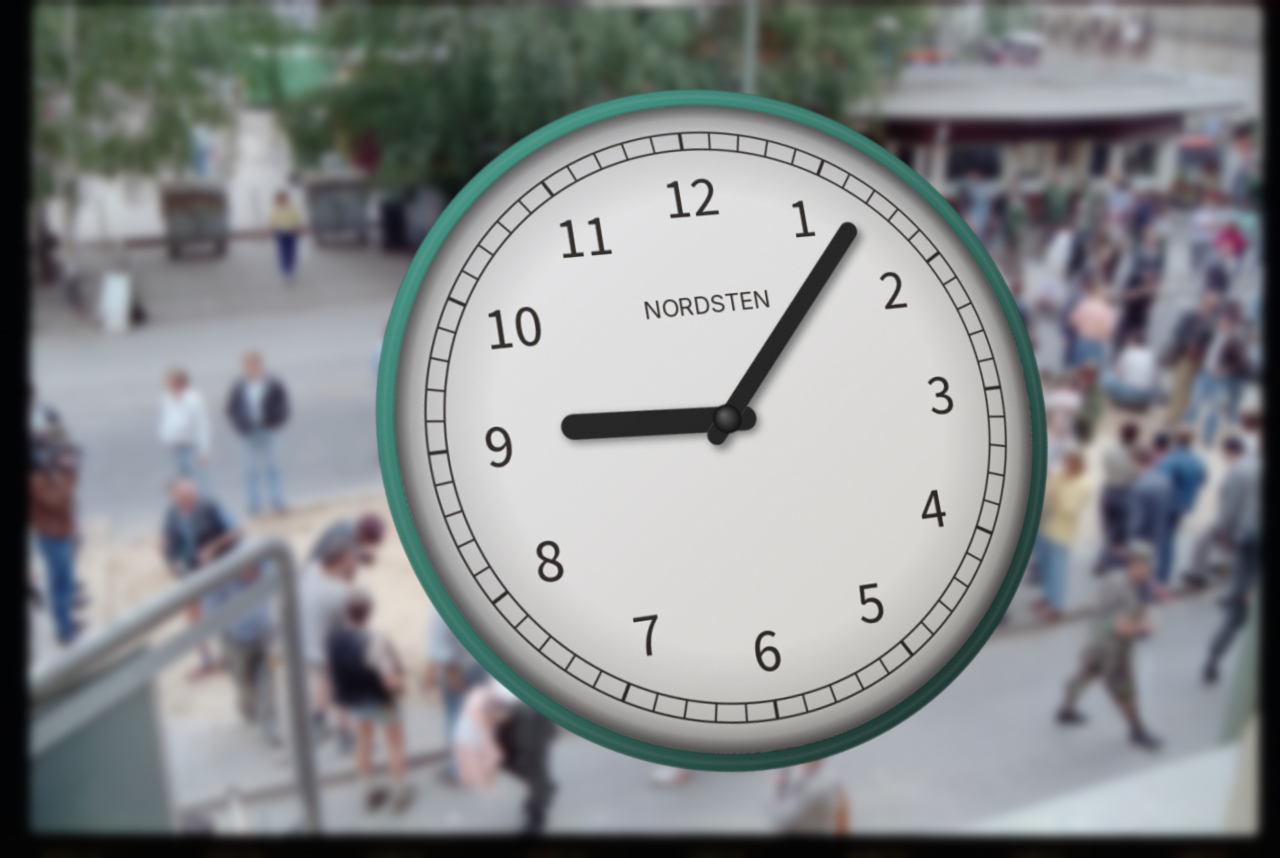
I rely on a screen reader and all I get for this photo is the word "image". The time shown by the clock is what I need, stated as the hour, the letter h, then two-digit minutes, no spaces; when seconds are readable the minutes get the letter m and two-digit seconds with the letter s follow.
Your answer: 9h07
